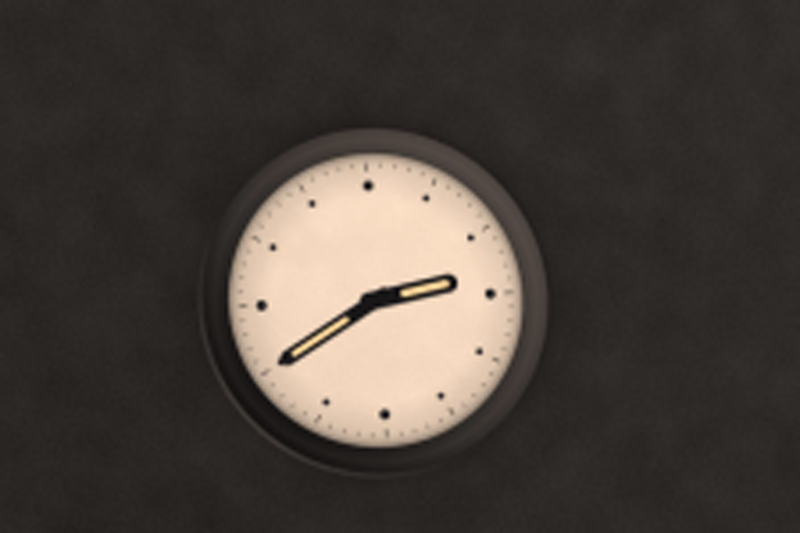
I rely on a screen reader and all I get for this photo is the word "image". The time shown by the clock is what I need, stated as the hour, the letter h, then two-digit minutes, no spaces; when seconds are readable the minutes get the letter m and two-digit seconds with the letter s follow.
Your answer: 2h40
